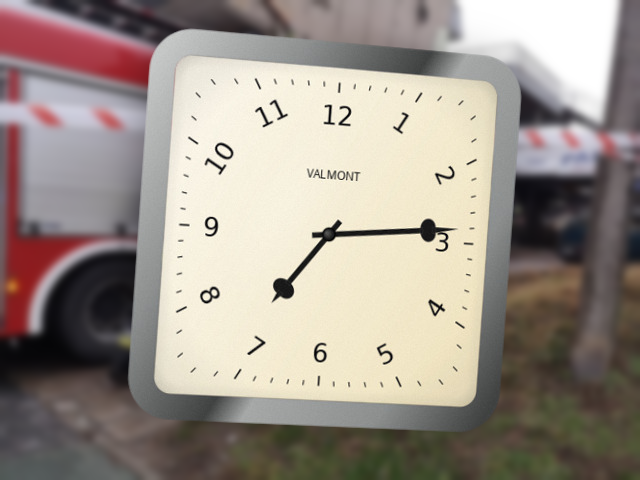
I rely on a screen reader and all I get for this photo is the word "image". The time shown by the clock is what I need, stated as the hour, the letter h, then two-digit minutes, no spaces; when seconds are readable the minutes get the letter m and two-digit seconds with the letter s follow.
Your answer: 7h14
